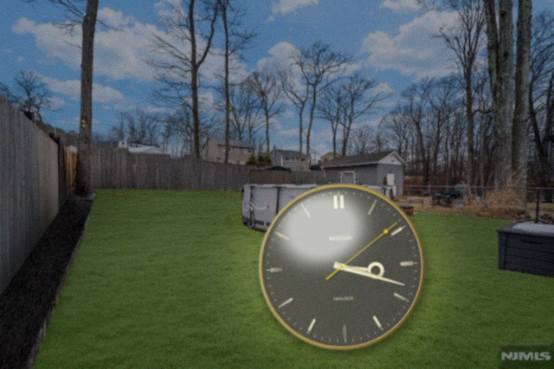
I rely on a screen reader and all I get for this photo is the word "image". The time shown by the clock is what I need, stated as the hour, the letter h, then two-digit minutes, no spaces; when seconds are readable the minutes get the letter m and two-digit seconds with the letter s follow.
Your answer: 3h18m09s
